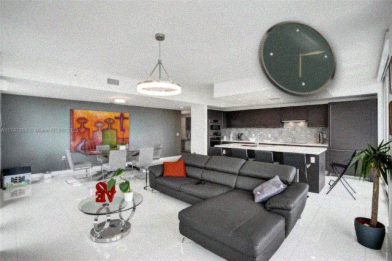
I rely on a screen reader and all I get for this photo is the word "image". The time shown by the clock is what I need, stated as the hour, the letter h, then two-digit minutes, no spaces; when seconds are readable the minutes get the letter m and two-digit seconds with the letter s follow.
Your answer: 6h13
